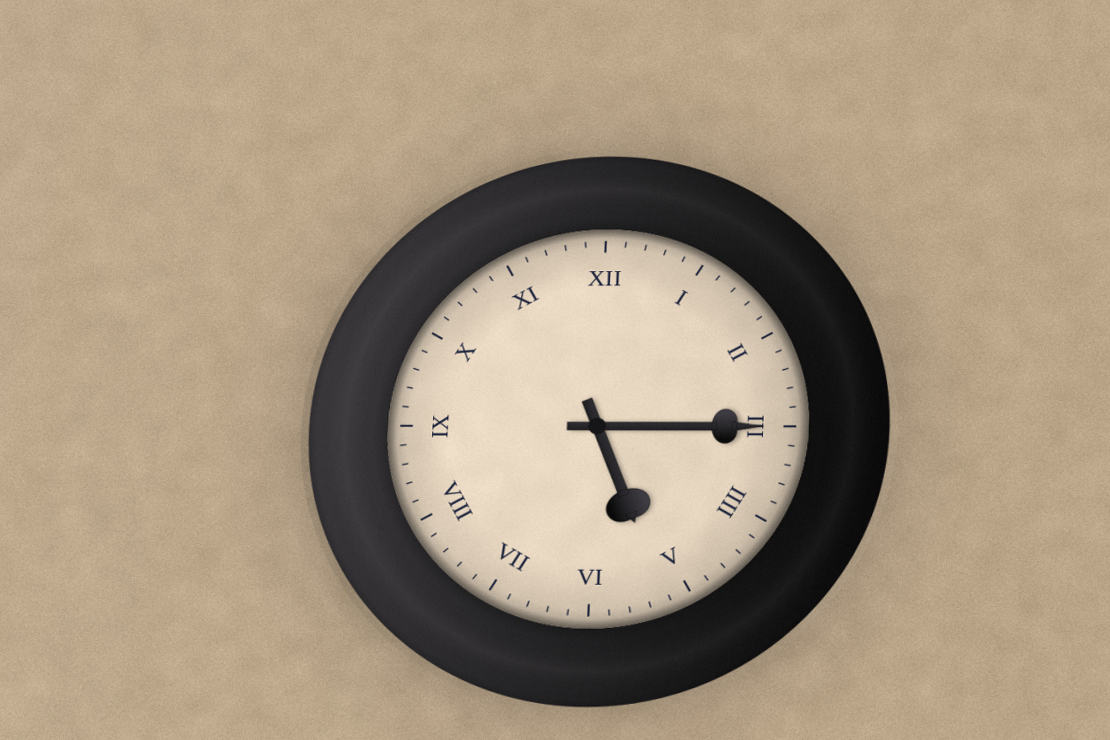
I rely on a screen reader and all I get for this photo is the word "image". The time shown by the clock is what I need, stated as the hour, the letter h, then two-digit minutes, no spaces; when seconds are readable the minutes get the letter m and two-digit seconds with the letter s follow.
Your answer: 5h15
